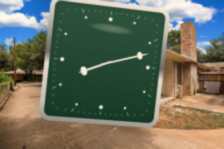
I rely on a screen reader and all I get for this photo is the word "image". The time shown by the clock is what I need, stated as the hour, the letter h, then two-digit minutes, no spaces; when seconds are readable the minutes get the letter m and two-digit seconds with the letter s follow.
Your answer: 8h12
